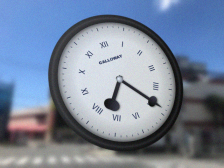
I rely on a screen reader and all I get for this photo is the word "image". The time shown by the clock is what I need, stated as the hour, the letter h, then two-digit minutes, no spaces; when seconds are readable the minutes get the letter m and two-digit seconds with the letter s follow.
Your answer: 7h24
